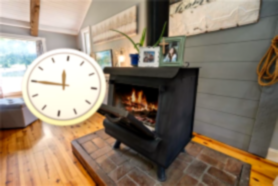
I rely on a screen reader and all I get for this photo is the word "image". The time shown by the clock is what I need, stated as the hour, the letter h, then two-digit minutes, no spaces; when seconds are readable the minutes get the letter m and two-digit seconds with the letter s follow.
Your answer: 11h45
